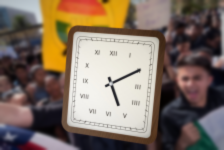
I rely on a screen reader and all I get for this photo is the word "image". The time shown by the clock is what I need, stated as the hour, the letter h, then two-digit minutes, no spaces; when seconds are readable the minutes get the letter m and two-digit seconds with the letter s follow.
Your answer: 5h10
